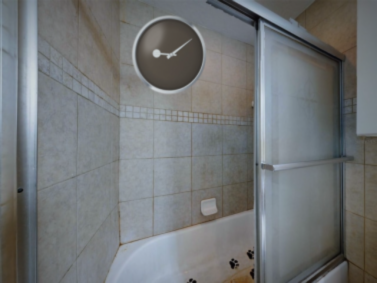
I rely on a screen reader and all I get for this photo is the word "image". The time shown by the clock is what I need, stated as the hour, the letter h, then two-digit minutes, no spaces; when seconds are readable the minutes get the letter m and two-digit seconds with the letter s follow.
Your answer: 9h09
